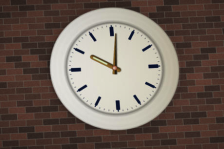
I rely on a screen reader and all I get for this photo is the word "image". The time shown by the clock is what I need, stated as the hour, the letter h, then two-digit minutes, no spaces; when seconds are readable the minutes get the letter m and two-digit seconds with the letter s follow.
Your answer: 10h01
